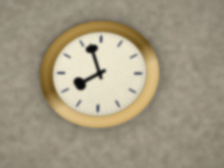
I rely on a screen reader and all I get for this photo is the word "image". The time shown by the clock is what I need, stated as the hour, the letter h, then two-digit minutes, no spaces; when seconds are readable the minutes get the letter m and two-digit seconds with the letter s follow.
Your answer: 7h57
